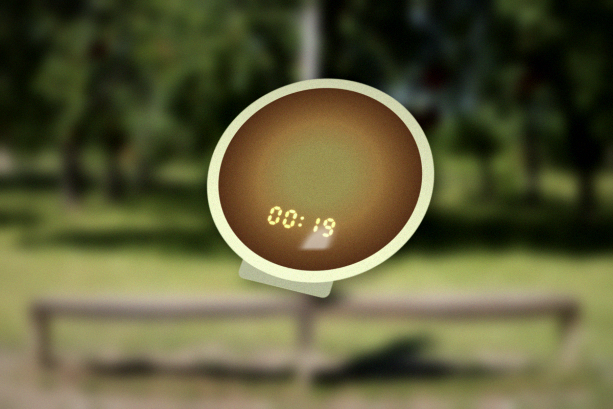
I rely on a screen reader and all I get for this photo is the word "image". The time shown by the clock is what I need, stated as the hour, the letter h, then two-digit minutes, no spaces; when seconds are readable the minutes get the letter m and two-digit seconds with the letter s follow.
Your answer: 0h19
